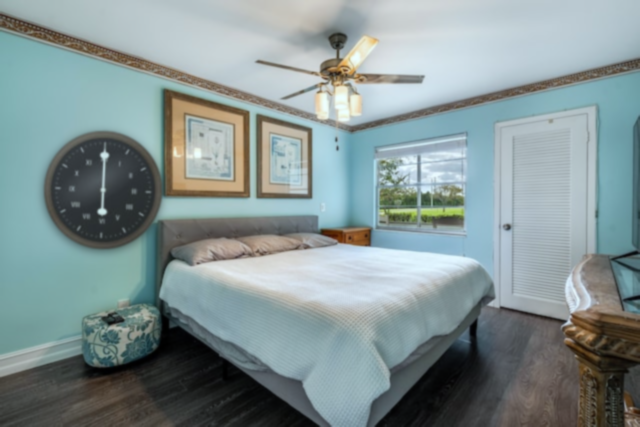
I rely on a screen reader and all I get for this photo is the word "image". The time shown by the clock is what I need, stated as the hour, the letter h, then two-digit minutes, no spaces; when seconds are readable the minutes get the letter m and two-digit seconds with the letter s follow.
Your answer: 6h00
